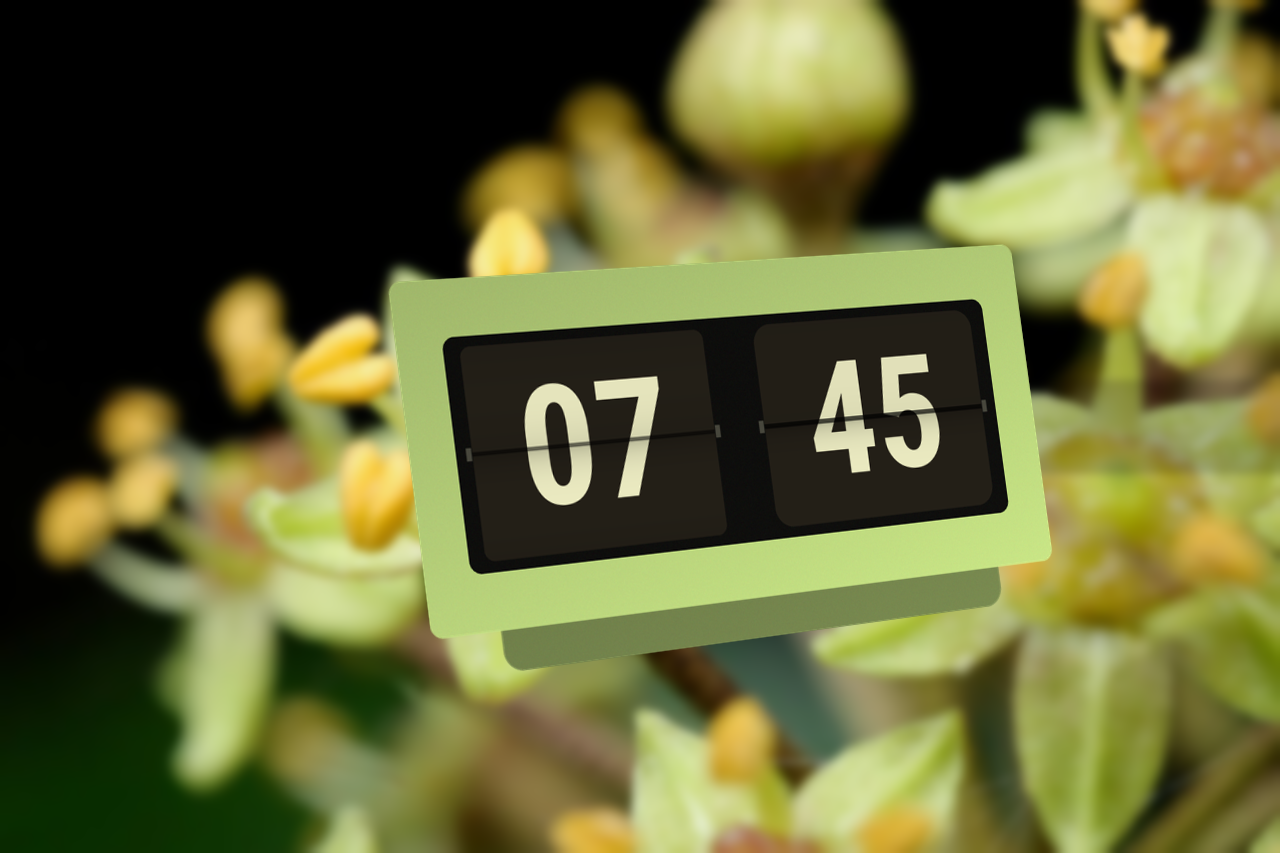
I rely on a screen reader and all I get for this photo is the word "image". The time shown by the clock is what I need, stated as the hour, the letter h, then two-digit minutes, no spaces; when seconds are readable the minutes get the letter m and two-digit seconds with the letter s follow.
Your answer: 7h45
